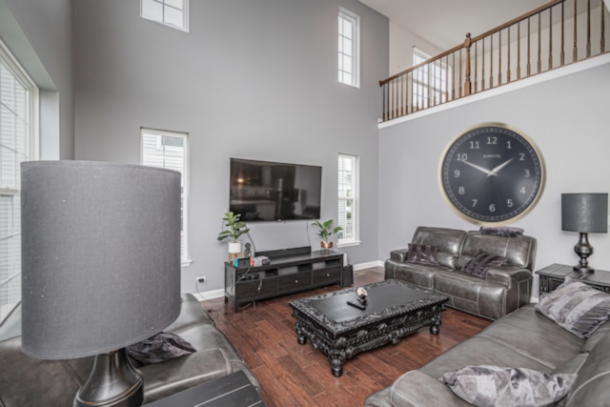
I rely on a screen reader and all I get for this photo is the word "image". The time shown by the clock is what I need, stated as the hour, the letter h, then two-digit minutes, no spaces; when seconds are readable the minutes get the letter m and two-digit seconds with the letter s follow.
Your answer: 1h49
